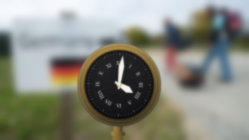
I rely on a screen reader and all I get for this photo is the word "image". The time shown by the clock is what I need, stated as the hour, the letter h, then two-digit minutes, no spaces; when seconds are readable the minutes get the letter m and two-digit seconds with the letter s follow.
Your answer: 4h01
